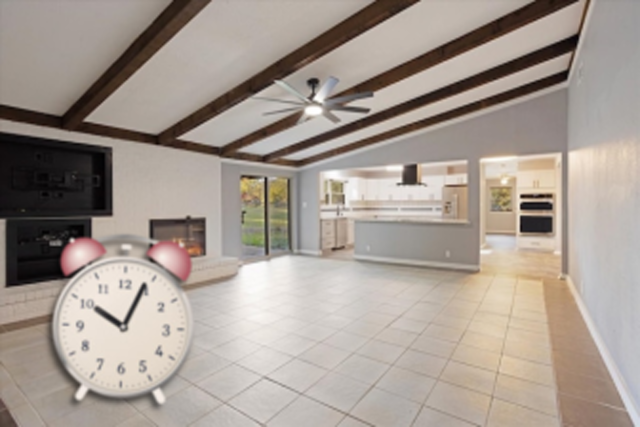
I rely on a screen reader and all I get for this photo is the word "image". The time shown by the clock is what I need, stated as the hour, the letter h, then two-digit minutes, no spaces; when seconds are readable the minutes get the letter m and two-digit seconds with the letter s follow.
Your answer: 10h04
